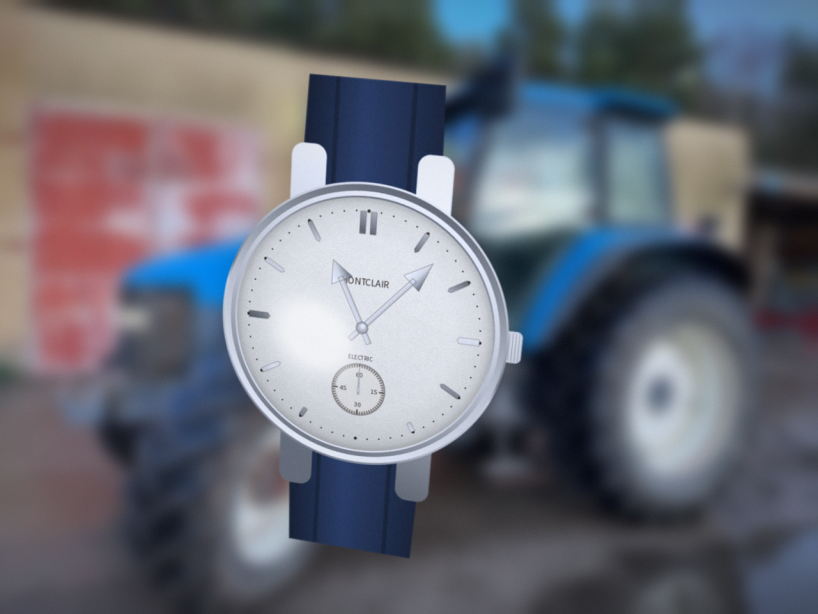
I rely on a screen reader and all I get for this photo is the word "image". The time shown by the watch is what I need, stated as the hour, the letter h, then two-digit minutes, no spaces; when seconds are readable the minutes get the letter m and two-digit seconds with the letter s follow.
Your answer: 11h07
